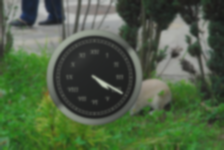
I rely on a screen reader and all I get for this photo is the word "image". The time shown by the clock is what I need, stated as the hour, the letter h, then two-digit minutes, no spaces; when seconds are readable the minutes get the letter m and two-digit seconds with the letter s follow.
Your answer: 4h20
